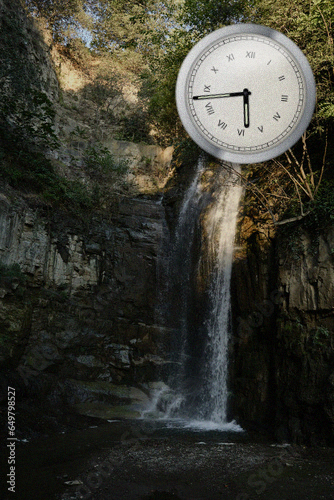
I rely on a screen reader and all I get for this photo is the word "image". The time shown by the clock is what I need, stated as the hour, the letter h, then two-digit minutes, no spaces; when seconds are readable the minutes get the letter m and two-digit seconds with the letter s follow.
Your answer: 5h43
